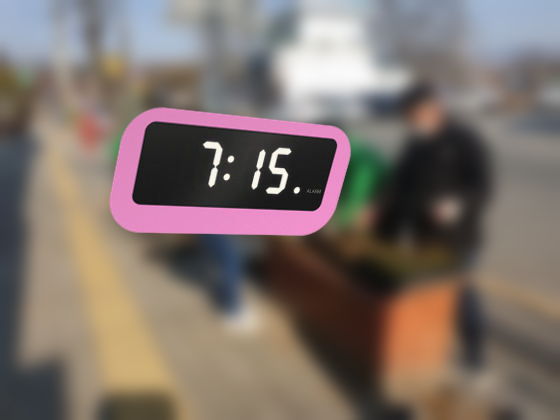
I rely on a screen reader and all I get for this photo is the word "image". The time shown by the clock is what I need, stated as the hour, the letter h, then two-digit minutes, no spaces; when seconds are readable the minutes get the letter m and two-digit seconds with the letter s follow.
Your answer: 7h15
